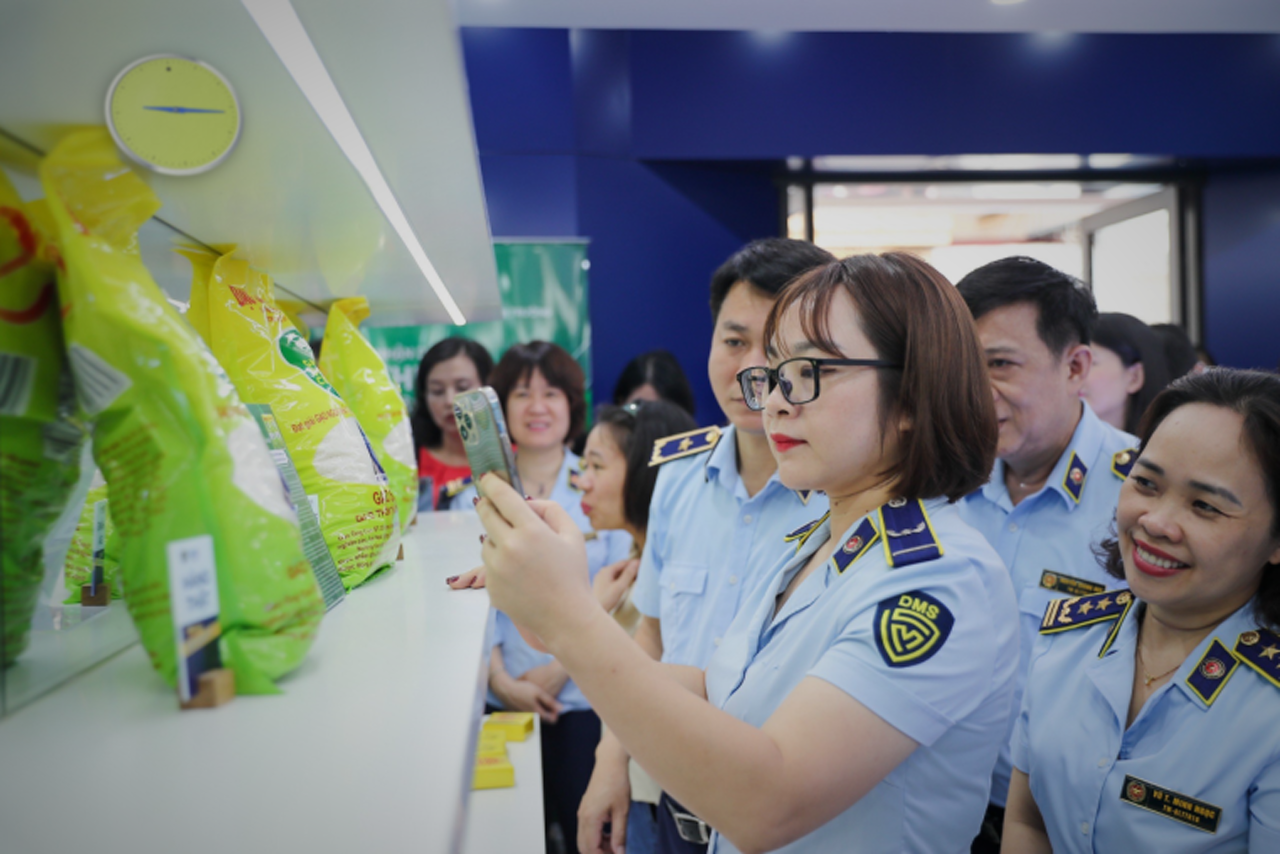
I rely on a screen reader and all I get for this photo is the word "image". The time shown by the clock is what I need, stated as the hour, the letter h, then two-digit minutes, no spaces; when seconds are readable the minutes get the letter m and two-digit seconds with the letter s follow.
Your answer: 9h16
